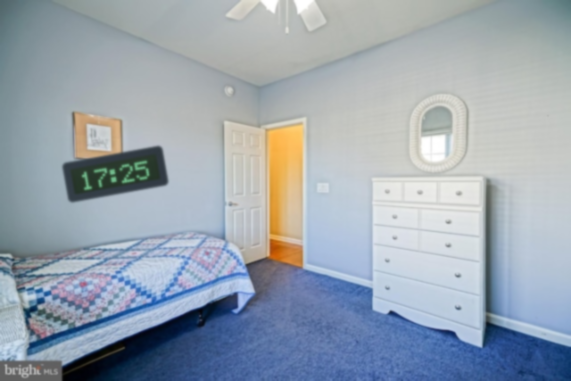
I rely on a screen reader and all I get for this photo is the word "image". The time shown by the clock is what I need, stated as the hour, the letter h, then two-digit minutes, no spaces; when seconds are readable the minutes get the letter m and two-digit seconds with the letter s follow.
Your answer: 17h25
